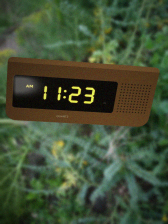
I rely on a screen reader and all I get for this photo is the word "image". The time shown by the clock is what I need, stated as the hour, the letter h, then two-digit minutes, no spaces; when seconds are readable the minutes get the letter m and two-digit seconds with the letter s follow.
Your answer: 11h23
